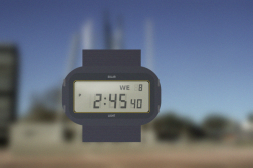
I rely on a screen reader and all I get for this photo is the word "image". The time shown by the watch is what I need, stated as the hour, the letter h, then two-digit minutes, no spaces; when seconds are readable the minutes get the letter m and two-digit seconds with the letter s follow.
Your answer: 2h45m40s
